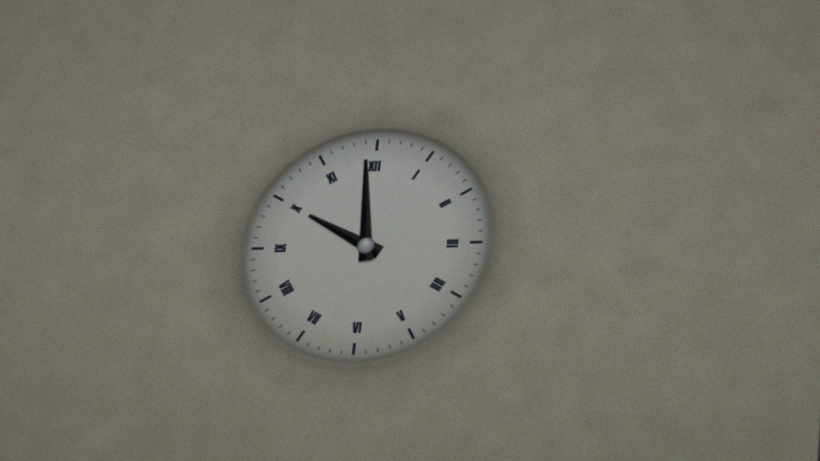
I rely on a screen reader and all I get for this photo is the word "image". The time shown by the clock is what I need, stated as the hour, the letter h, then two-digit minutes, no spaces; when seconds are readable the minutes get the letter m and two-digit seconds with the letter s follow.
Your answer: 9h59
